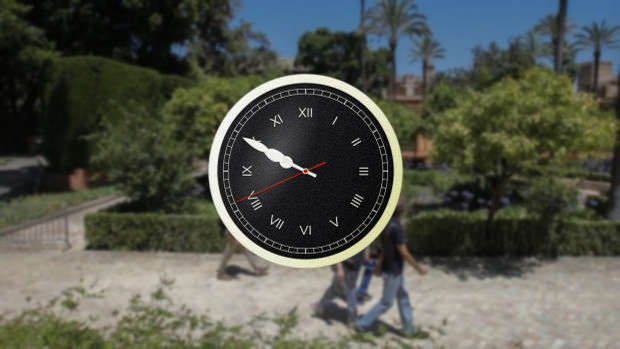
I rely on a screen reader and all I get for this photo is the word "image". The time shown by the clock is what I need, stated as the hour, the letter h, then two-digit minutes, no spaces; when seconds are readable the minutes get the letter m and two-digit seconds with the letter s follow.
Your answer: 9h49m41s
